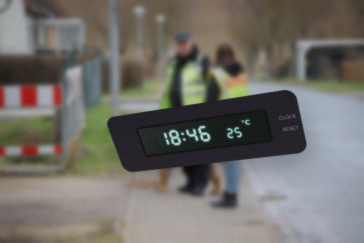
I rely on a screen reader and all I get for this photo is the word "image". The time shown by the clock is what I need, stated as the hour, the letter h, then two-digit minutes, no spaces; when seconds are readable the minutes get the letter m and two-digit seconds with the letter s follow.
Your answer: 18h46
